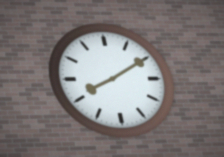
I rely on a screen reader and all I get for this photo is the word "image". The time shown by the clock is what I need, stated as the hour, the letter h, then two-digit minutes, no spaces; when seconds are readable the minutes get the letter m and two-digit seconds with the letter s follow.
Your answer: 8h10
